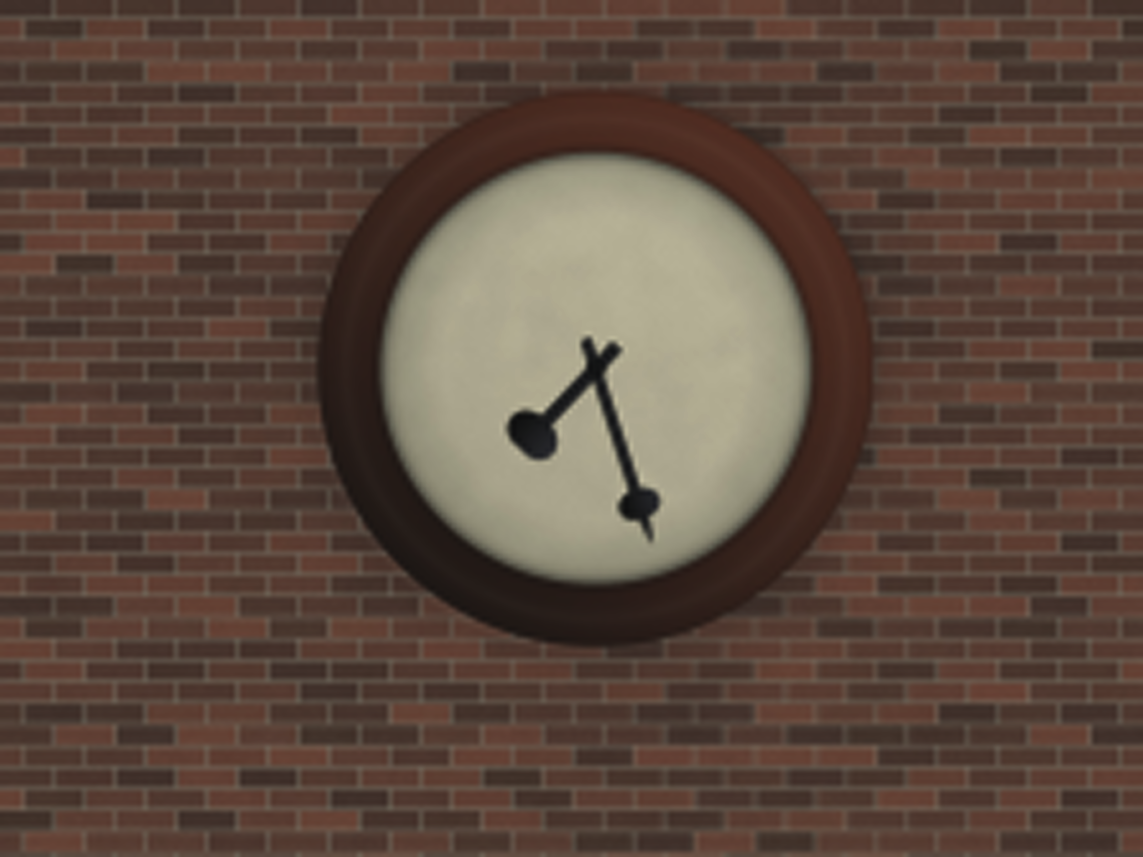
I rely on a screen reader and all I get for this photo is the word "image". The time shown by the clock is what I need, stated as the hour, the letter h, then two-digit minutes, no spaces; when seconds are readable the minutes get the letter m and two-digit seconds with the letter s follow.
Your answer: 7h27
